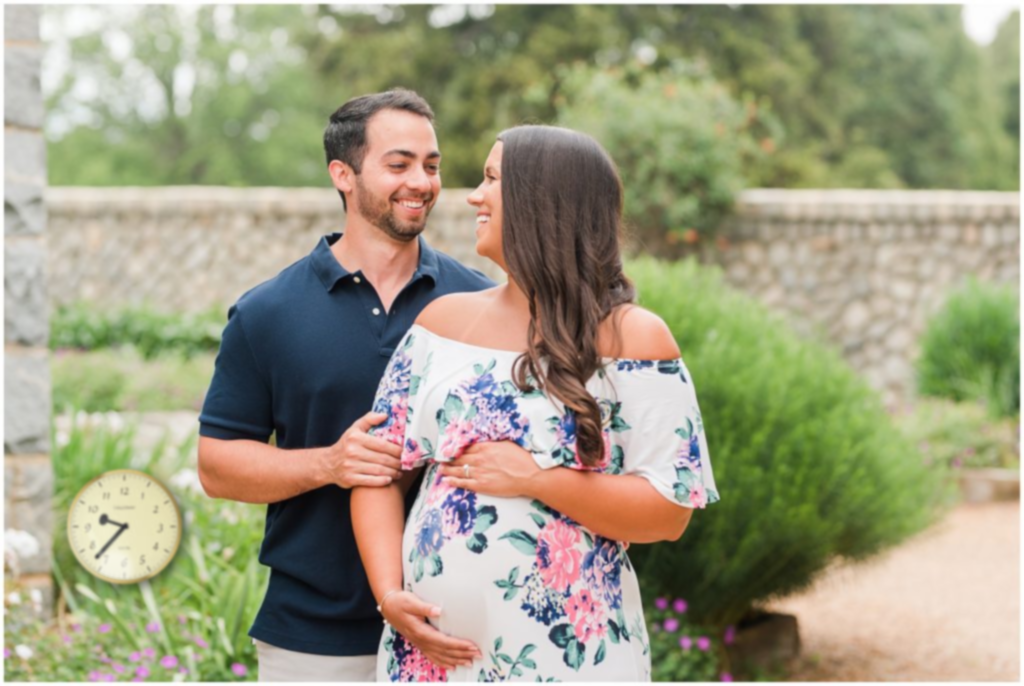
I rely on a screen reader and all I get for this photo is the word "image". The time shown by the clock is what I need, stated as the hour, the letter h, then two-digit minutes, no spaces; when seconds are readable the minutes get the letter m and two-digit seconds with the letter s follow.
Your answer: 9h37
